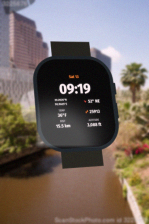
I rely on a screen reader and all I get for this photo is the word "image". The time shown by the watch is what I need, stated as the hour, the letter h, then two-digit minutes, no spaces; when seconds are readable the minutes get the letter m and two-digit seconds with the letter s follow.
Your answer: 9h19
